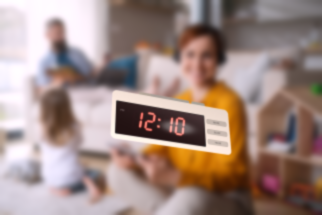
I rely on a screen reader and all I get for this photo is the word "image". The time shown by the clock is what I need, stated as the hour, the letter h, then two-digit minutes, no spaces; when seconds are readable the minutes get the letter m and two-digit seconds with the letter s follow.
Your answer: 12h10
